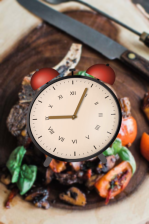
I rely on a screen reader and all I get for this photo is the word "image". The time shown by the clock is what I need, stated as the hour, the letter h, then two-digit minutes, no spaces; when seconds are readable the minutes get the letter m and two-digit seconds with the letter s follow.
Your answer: 9h04
